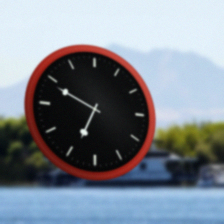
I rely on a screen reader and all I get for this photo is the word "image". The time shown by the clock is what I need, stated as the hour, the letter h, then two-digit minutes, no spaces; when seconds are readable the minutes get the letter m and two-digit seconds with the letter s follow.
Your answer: 6h49
